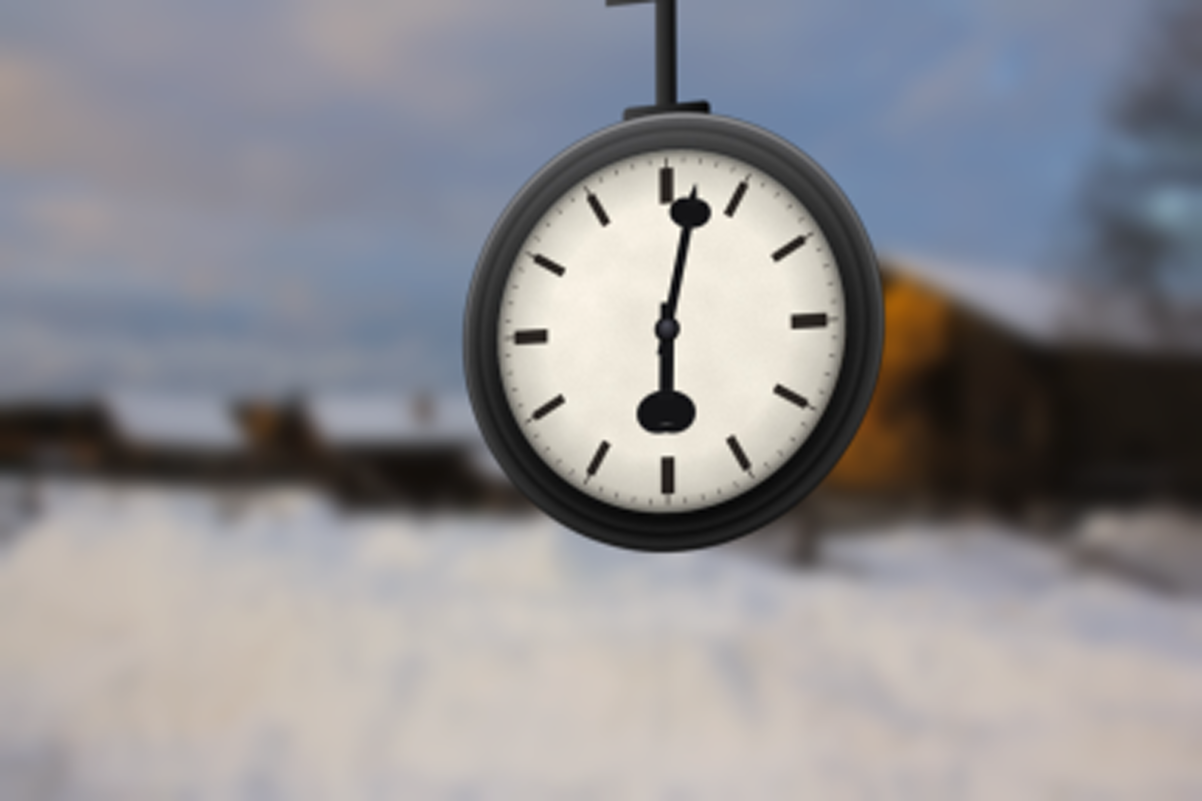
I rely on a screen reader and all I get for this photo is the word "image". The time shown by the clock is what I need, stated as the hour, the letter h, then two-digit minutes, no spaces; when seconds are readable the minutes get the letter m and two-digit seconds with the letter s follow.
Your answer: 6h02
